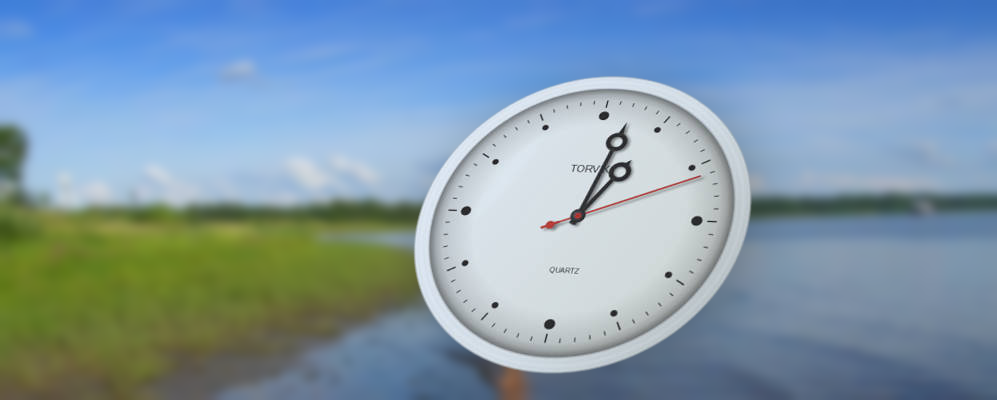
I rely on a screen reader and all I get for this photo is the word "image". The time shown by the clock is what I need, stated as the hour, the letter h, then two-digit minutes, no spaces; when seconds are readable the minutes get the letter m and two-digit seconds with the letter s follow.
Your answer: 1h02m11s
